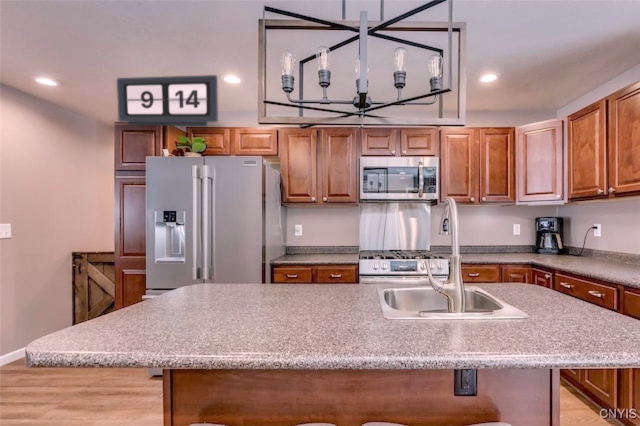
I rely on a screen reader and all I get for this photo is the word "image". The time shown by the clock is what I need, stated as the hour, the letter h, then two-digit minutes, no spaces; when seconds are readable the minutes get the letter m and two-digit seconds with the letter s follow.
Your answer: 9h14
